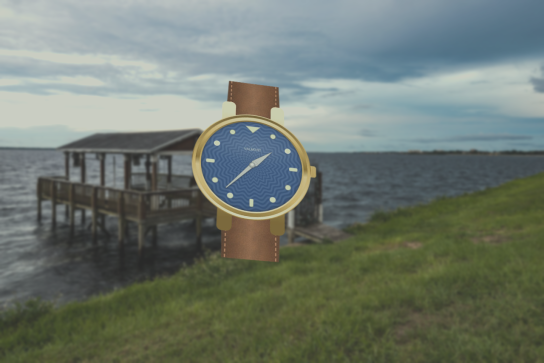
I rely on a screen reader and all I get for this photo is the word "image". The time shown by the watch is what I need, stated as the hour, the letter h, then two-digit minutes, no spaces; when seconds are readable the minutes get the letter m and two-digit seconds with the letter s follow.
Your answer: 1h37
